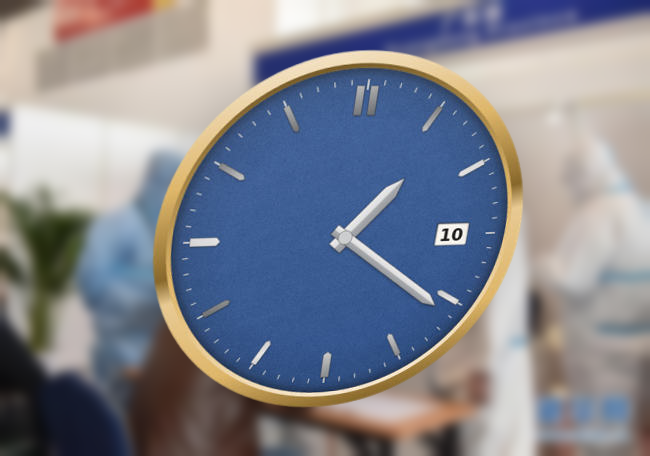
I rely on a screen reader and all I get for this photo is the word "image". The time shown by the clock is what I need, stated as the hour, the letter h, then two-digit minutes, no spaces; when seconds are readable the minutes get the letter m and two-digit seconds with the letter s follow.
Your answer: 1h21
